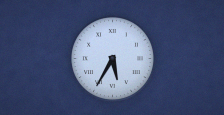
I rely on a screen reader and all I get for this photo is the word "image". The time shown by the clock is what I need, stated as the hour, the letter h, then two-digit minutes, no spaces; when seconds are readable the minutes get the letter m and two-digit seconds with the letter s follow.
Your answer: 5h35
